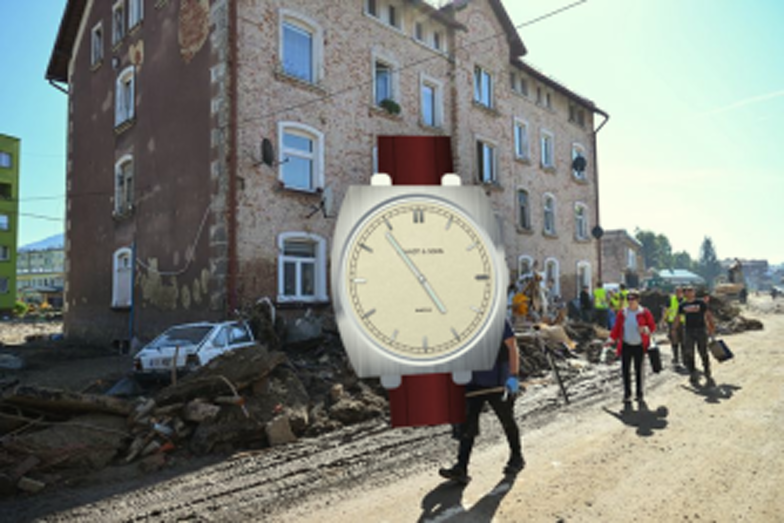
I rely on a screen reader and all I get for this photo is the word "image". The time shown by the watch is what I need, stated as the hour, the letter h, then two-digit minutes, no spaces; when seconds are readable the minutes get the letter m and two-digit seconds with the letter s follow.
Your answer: 4h54
